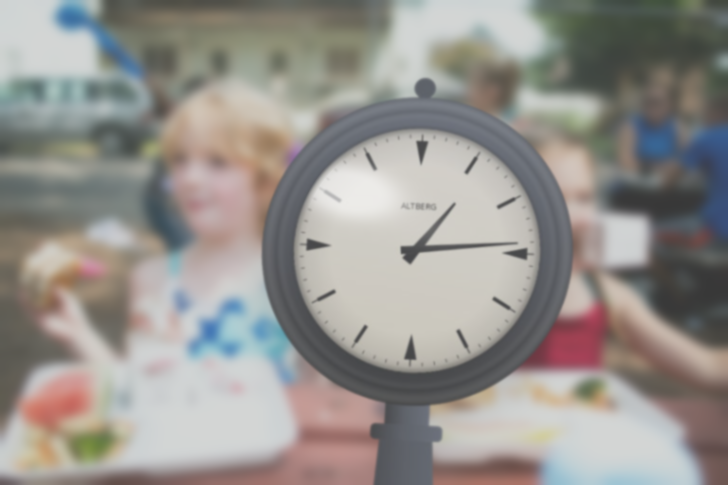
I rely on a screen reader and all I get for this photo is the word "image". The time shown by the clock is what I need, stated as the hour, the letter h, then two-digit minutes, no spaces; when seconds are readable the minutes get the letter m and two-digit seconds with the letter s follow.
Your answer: 1h14
